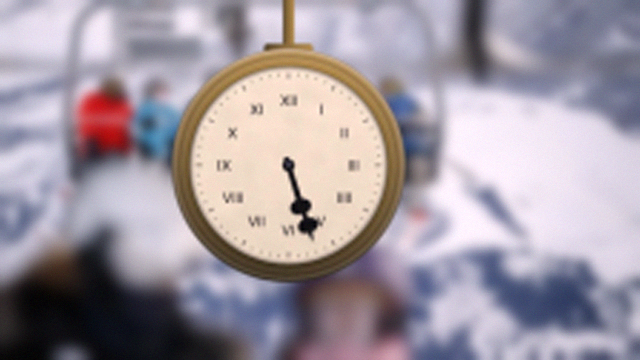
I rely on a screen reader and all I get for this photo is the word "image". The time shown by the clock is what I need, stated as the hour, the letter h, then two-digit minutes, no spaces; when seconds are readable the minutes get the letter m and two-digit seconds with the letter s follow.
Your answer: 5h27
